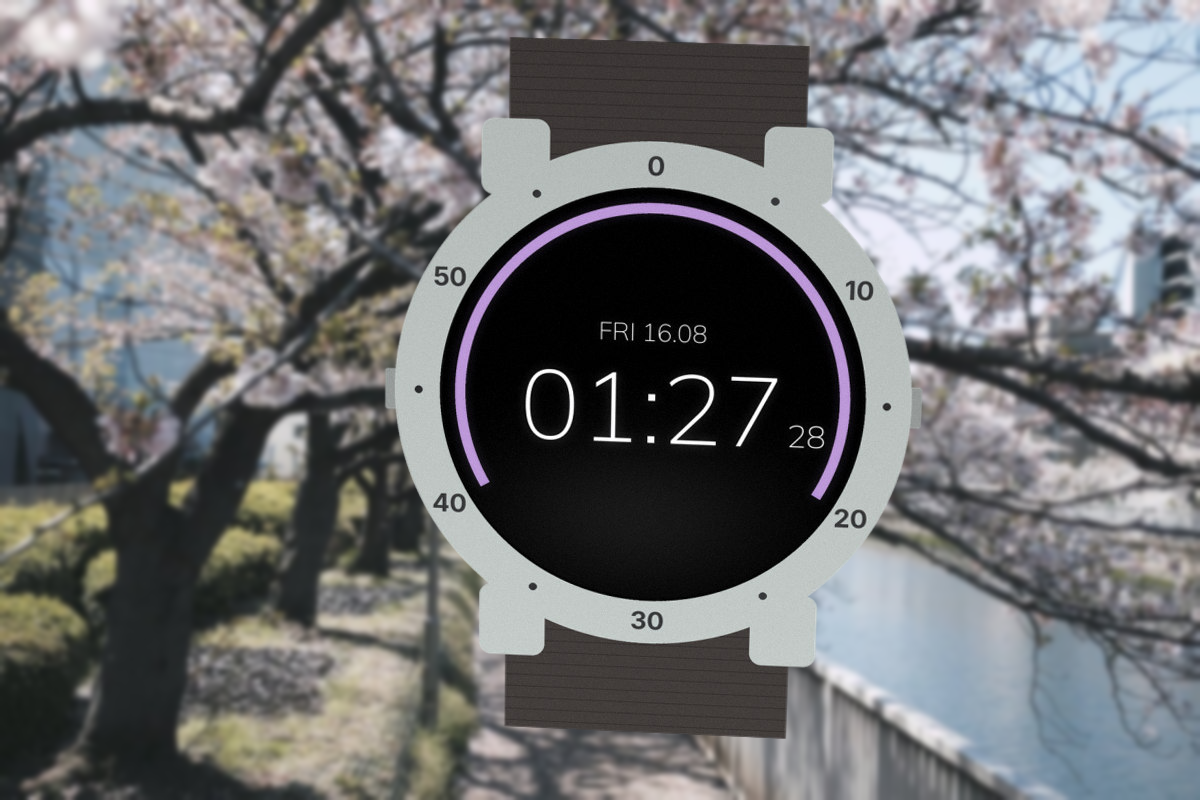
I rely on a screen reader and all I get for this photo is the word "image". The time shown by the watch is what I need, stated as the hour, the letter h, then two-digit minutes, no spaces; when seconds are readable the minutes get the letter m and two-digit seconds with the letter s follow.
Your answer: 1h27m28s
